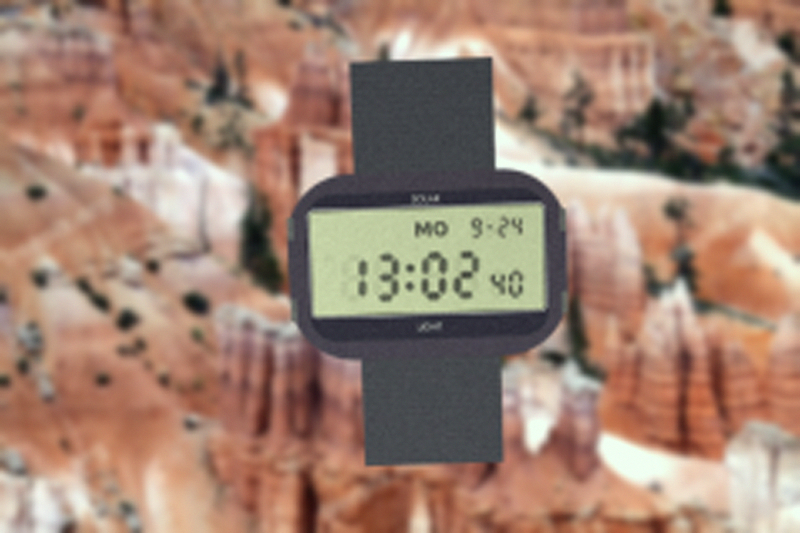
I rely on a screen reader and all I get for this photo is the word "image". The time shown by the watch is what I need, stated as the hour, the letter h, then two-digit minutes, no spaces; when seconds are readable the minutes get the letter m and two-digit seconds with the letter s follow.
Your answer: 13h02m40s
